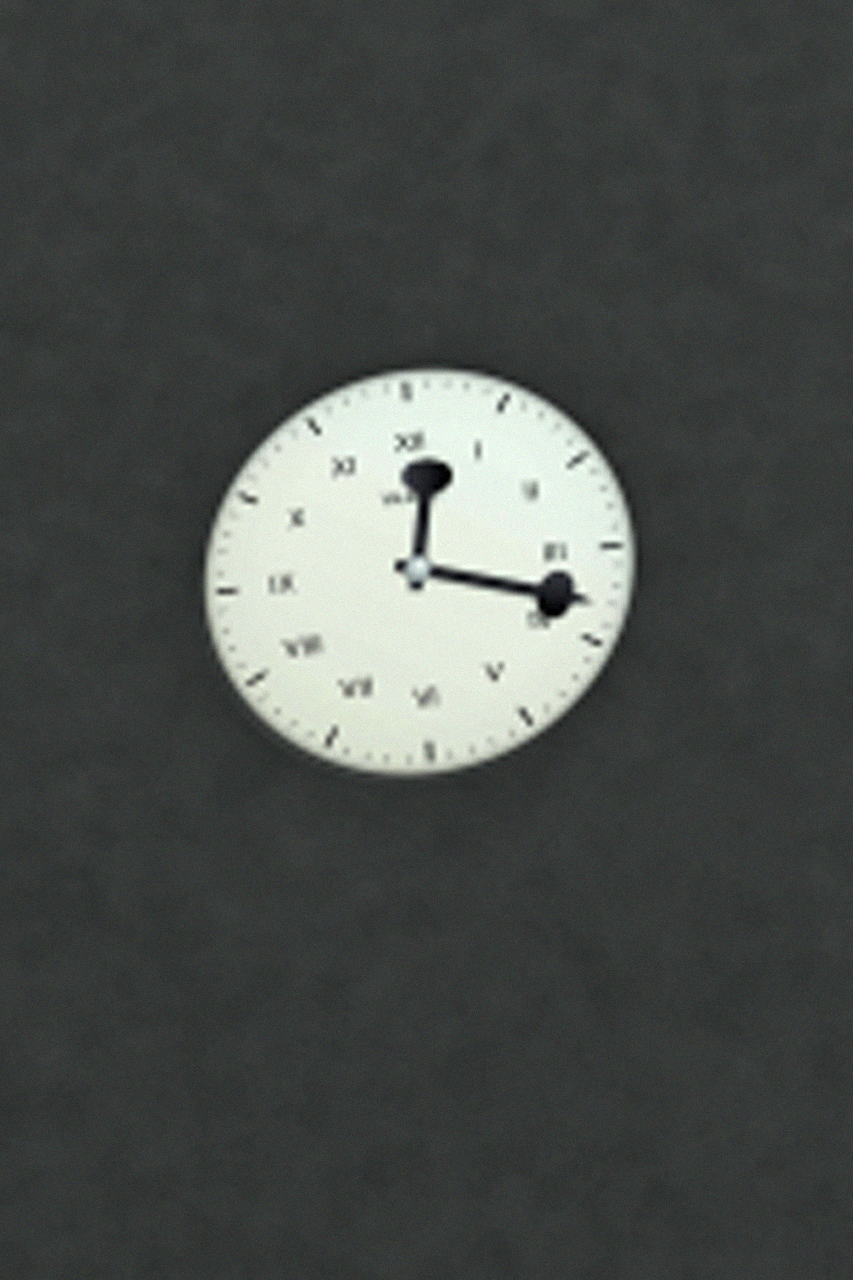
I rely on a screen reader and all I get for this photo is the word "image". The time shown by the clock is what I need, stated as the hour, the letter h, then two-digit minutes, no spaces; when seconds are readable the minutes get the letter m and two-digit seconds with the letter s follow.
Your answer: 12h18
